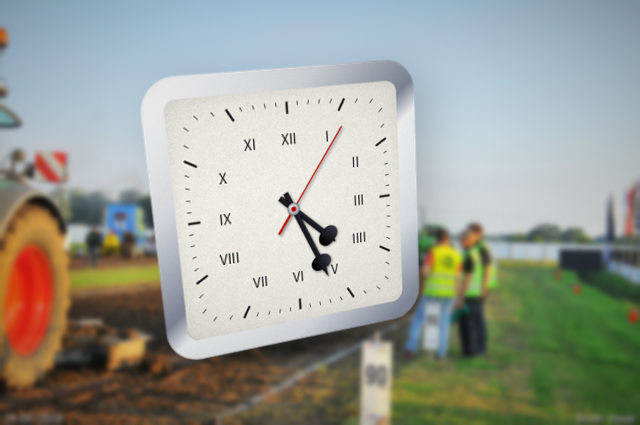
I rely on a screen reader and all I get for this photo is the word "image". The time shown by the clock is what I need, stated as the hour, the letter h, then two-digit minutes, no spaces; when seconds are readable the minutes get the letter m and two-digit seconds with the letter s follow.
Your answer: 4h26m06s
